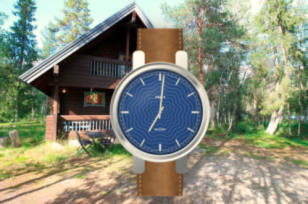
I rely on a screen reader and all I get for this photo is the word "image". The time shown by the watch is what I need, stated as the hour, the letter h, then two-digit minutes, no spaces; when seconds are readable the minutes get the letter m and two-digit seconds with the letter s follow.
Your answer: 7h01
